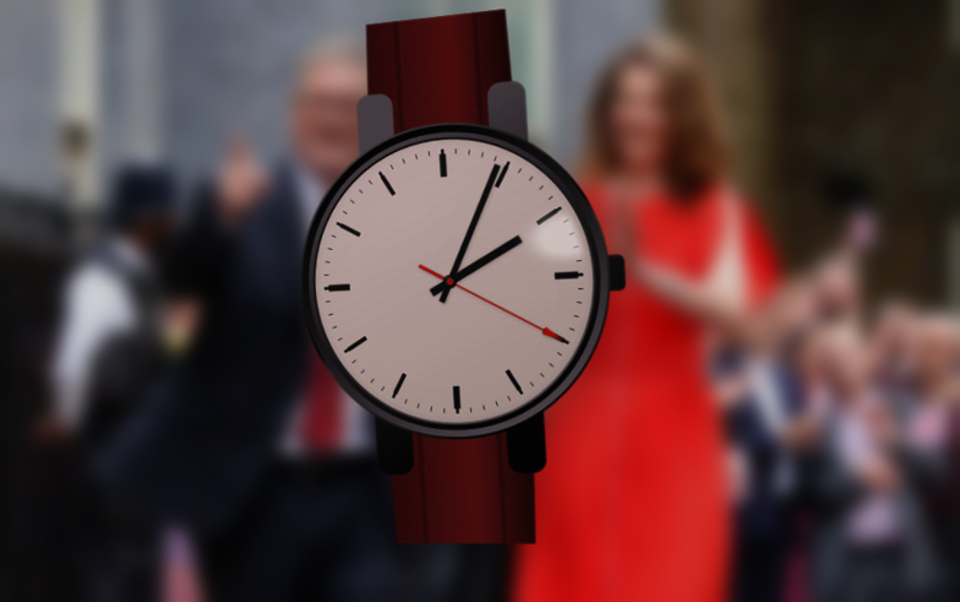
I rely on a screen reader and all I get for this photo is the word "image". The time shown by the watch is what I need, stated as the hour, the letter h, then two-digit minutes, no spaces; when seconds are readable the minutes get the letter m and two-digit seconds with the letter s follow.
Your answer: 2h04m20s
